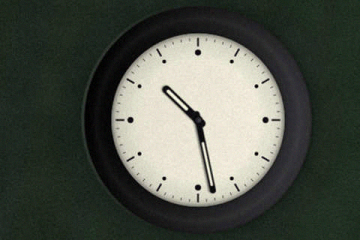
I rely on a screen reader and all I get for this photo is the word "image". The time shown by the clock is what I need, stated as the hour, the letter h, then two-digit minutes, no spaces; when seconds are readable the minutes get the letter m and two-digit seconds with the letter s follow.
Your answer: 10h28
